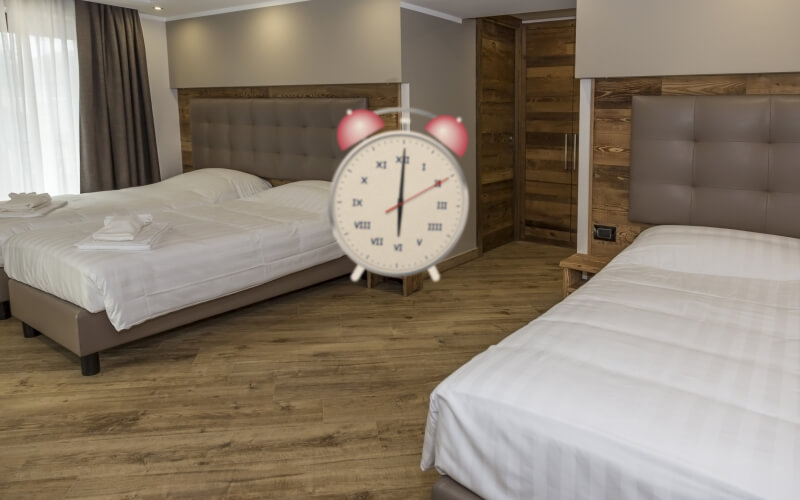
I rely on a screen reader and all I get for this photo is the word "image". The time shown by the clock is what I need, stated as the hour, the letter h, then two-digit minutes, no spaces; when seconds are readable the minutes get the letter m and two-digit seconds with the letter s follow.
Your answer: 6h00m10s
